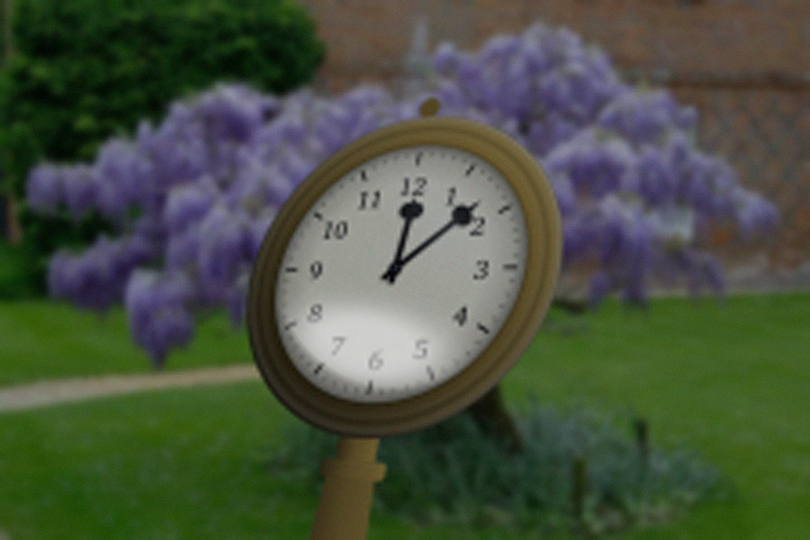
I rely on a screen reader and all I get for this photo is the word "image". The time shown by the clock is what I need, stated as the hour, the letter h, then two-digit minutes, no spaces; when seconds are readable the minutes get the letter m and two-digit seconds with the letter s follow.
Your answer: 12h08
